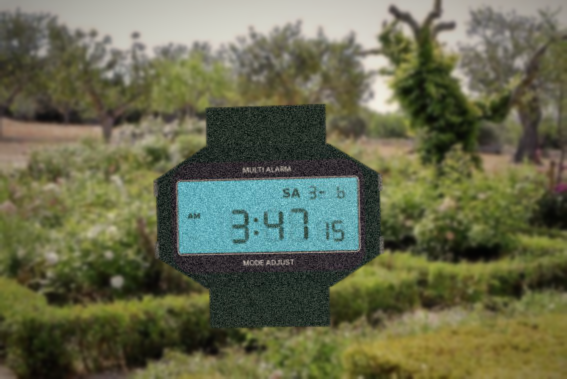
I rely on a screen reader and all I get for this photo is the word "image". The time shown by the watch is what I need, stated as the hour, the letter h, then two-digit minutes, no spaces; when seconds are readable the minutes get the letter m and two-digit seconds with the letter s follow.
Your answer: 3h47m15s
